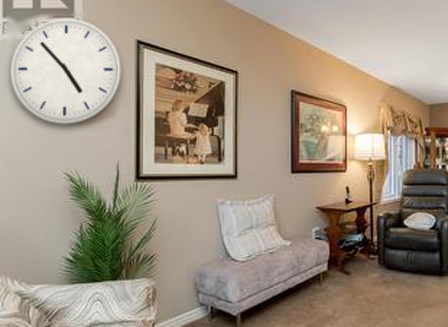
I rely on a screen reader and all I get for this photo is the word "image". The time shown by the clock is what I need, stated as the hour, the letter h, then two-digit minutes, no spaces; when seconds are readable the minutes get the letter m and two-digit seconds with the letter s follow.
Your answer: 4h53
